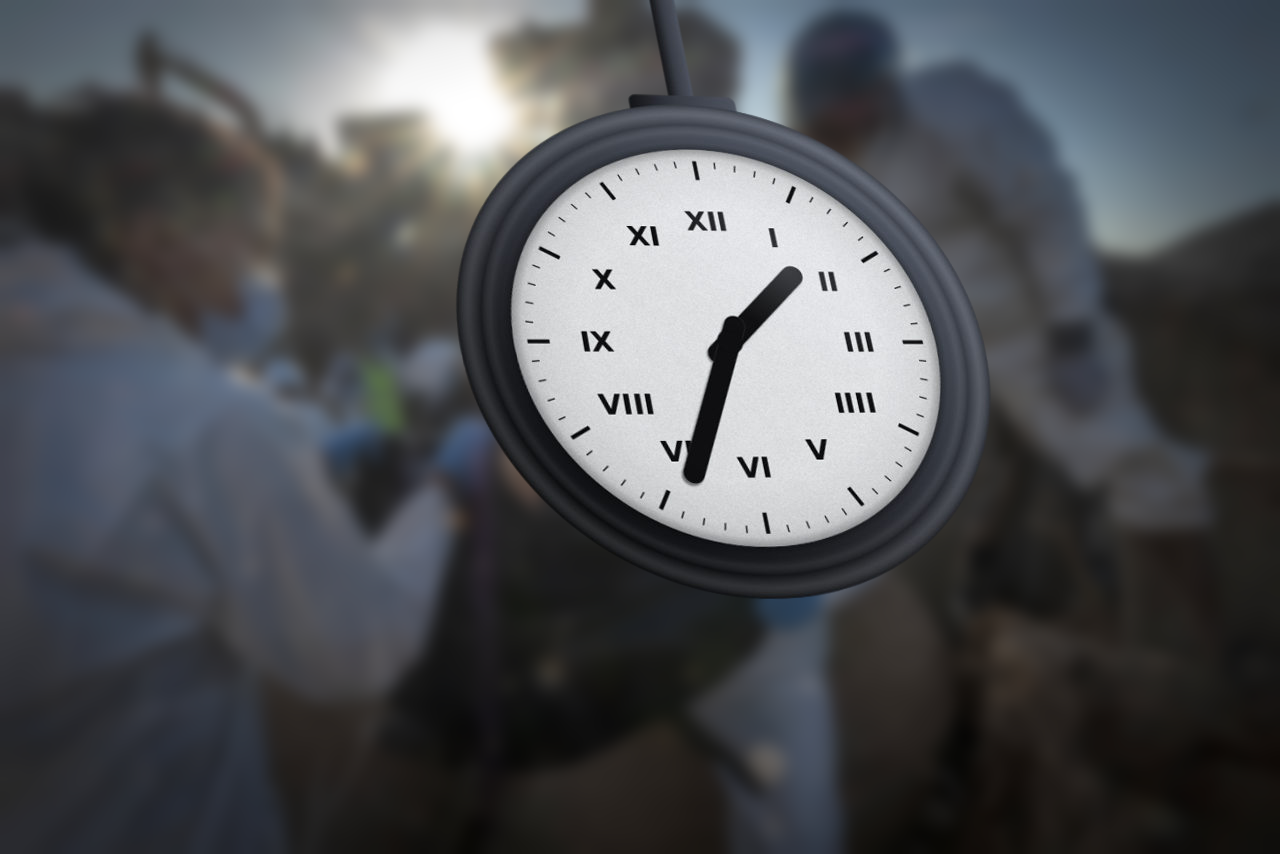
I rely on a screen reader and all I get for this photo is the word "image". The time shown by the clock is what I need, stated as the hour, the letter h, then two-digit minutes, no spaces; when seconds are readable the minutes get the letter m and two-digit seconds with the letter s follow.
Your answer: 1h34
